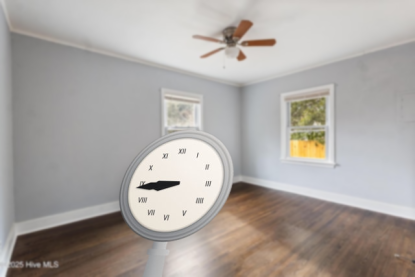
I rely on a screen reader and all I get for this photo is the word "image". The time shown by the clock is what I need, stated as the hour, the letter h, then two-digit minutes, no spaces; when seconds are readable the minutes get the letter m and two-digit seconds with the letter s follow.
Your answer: 8h44
